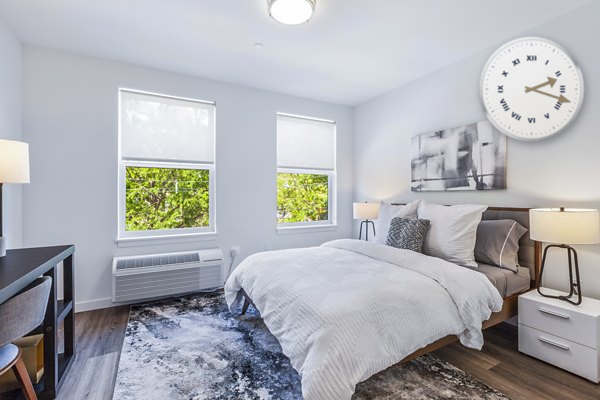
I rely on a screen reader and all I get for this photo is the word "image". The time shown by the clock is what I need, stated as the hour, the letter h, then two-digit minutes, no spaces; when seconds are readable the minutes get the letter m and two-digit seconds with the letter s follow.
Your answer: 2h18
